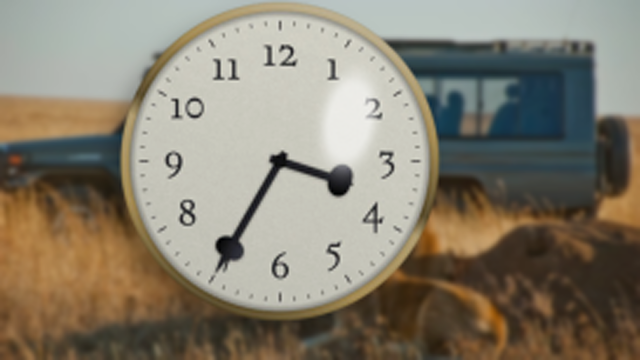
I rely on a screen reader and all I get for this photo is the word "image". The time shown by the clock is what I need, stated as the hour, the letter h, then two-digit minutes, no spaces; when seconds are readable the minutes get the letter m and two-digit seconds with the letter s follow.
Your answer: 3h35
